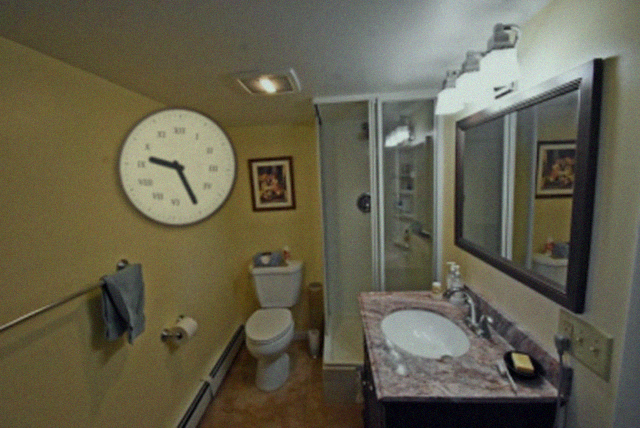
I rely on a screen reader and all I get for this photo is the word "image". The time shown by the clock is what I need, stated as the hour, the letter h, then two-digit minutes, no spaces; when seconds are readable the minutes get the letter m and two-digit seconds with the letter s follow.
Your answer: 9h25
